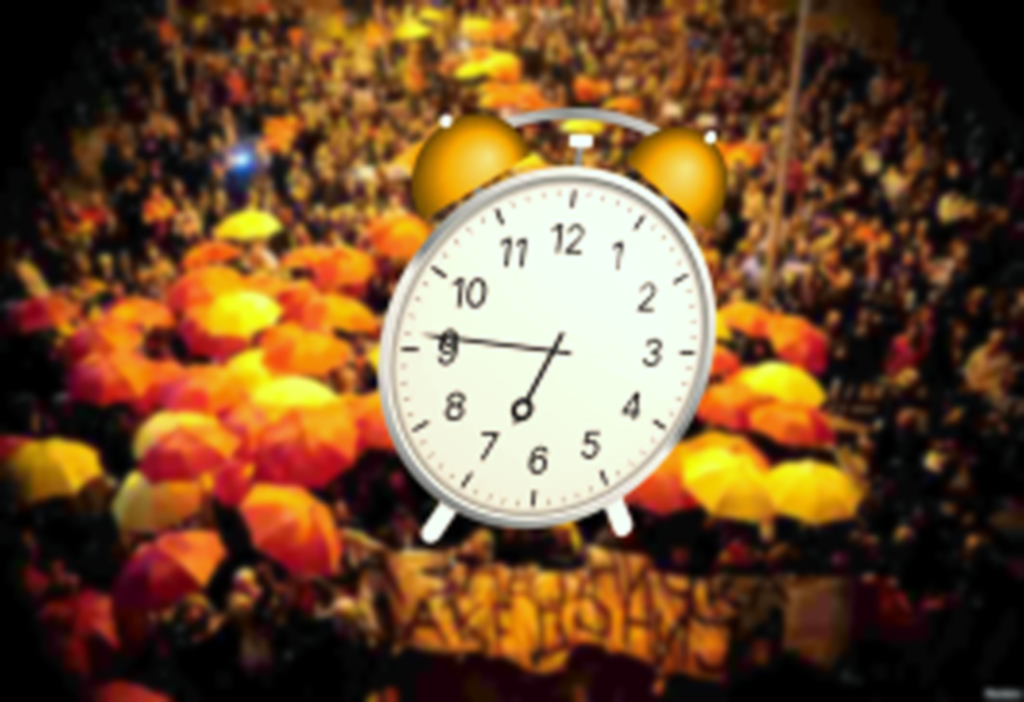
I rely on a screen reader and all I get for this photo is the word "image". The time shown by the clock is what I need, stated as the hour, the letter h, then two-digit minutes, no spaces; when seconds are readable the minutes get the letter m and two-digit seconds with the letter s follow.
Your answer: 6h46
